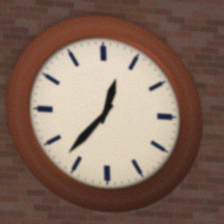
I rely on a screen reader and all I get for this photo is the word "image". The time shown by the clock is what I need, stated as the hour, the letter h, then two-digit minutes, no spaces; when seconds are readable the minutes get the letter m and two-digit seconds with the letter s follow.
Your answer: 12h37
